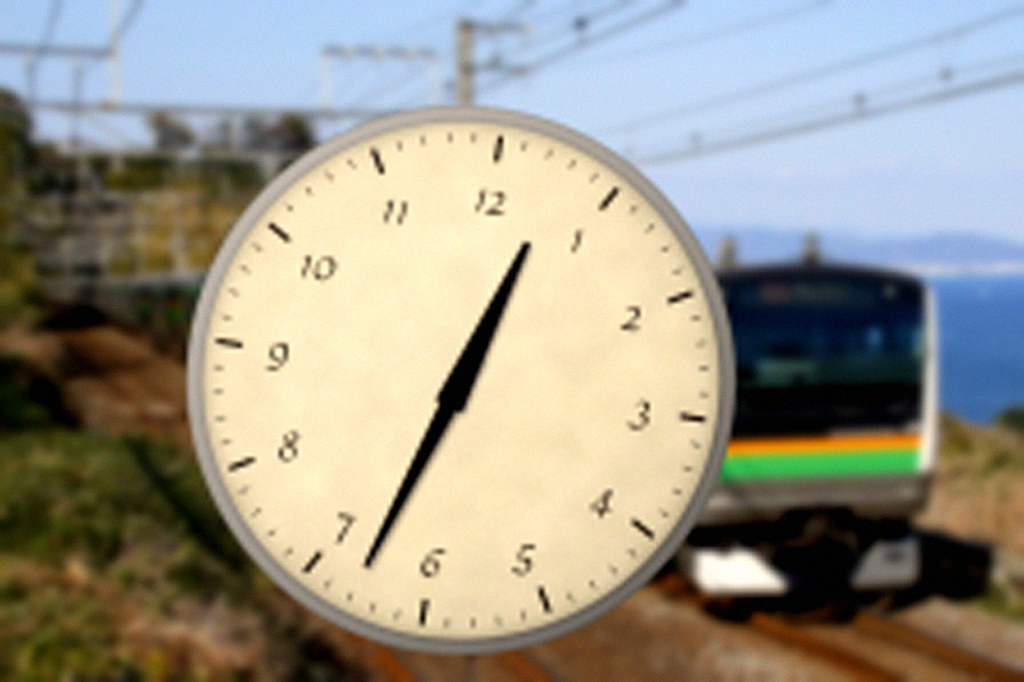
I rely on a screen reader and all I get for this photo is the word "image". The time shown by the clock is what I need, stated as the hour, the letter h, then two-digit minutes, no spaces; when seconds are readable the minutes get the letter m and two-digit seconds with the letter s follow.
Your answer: 12h33
